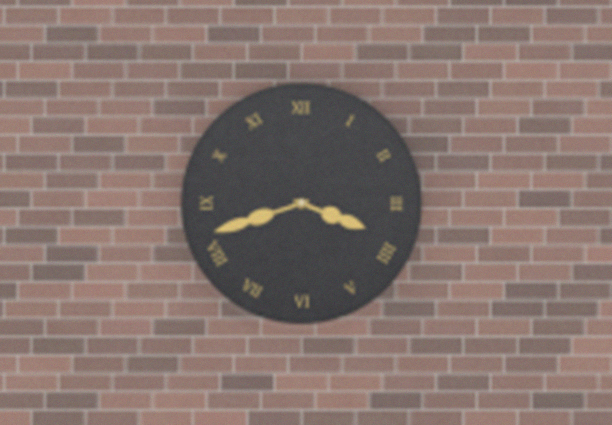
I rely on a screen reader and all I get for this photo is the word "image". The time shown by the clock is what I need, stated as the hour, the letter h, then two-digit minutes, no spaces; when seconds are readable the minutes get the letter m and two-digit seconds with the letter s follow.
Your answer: 3h42
